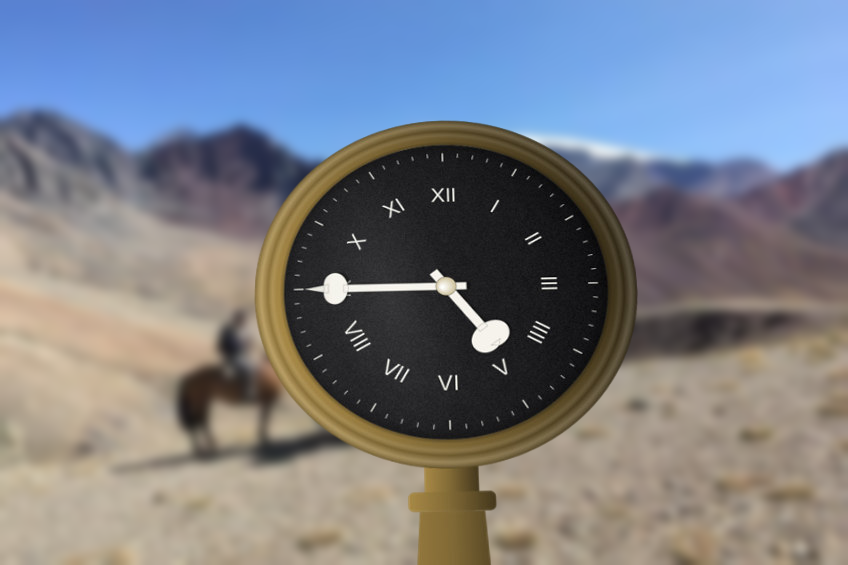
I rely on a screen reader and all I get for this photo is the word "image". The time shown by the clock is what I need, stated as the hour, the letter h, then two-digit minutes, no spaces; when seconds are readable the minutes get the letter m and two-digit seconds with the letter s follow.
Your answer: 4h45
